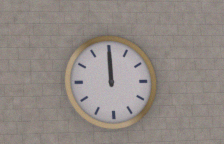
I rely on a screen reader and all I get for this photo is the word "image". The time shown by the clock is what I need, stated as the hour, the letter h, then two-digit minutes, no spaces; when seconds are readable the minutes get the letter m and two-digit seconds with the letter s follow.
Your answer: 12h00
